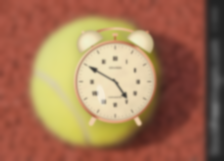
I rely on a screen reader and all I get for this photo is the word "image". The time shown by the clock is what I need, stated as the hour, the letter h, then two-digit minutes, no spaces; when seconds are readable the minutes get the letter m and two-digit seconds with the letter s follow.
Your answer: 4h50
